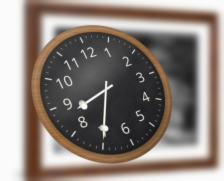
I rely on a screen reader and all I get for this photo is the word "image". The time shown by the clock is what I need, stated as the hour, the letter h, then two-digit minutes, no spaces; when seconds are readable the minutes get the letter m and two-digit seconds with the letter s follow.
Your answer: 8h35
